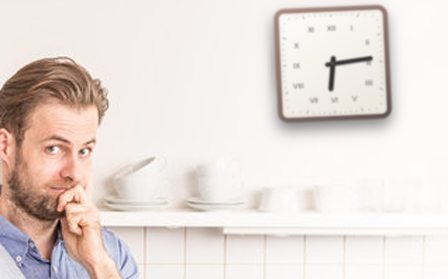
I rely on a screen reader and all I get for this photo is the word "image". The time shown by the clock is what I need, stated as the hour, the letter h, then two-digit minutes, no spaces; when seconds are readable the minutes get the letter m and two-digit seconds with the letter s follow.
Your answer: 6h14
